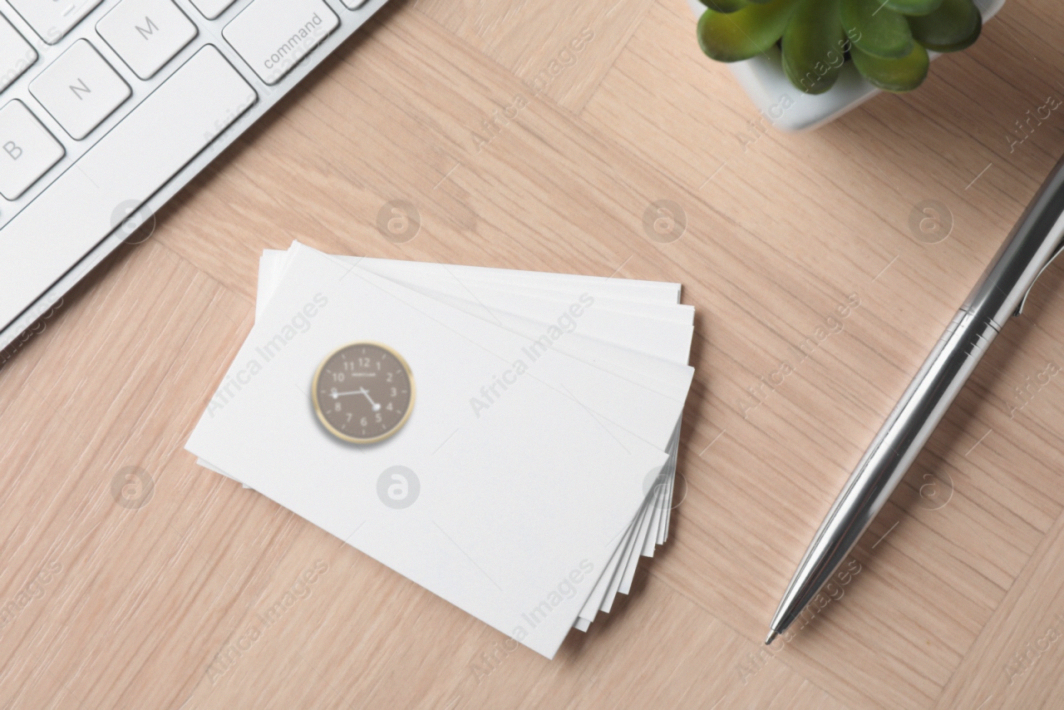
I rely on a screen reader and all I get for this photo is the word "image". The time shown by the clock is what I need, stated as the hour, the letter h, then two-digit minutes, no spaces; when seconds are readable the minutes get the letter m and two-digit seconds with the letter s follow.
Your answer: 4h44
